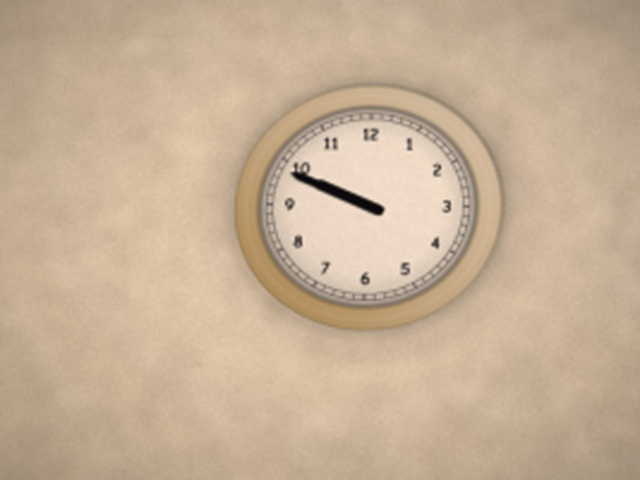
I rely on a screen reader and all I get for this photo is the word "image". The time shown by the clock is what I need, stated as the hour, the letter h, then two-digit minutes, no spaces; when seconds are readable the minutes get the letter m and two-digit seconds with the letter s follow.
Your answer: 9h49
